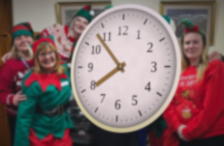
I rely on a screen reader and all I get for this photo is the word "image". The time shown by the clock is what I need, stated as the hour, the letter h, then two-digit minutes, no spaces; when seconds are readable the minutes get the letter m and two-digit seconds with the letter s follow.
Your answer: 7h53
